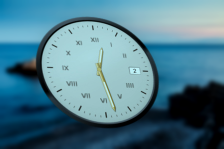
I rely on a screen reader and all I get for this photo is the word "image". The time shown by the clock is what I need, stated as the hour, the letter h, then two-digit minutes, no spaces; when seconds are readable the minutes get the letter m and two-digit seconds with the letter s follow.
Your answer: 12h28
